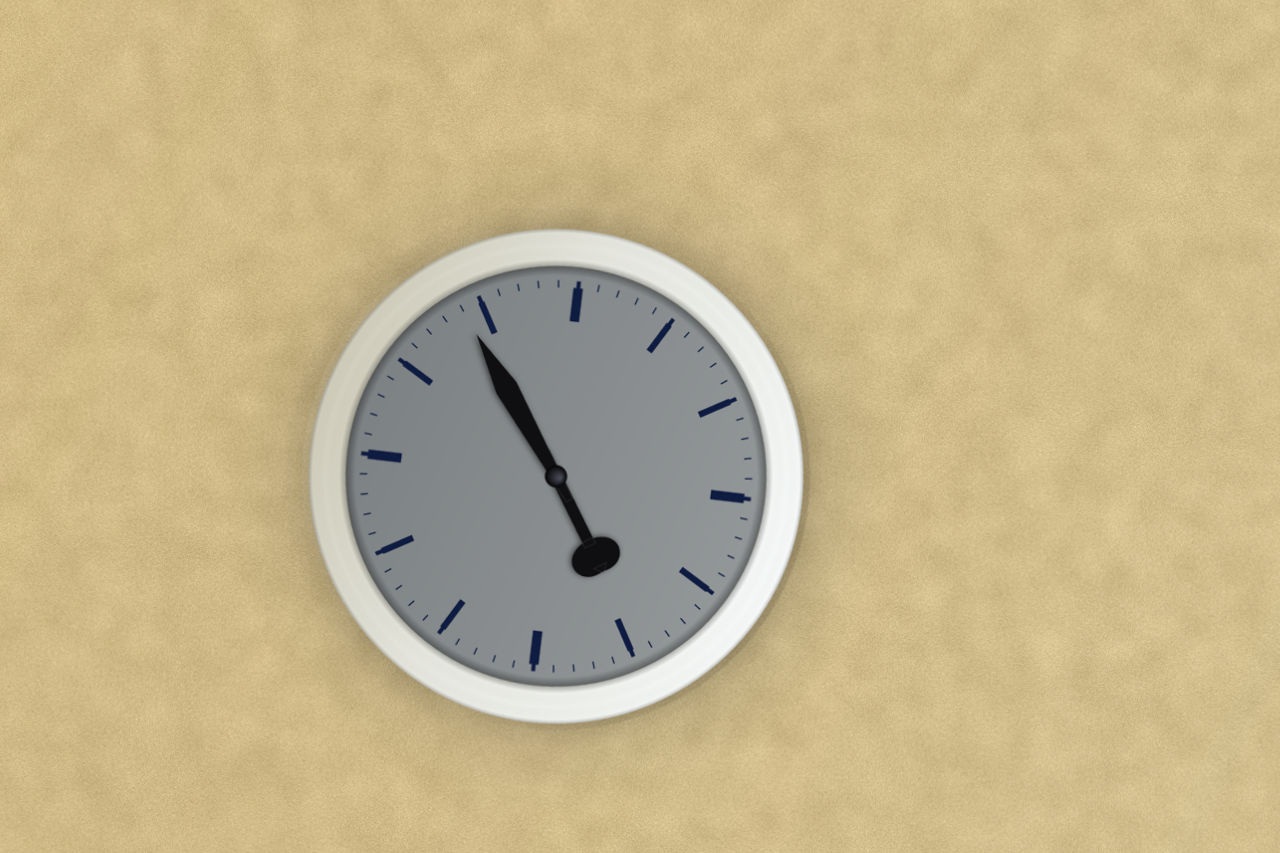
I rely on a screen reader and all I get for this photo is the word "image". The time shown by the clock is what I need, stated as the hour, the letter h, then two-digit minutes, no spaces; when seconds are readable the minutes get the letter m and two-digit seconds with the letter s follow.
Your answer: 4h54
